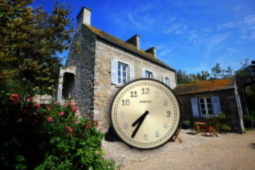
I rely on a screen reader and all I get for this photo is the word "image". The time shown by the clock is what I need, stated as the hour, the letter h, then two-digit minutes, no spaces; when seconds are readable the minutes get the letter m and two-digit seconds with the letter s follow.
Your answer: 7h35
